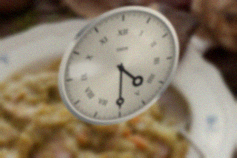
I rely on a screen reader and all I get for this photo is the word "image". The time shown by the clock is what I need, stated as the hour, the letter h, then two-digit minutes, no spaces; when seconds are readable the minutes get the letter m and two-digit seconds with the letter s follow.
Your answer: 4h30
